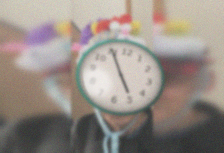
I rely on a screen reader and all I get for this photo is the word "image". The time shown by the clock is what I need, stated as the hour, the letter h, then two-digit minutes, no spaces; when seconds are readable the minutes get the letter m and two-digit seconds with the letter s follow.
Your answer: 4h55
